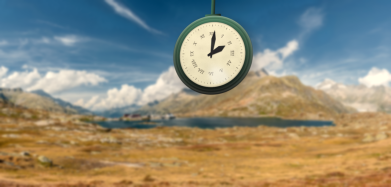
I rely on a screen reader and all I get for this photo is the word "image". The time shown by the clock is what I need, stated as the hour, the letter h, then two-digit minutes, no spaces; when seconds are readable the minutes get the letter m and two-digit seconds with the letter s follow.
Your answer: 2h01
